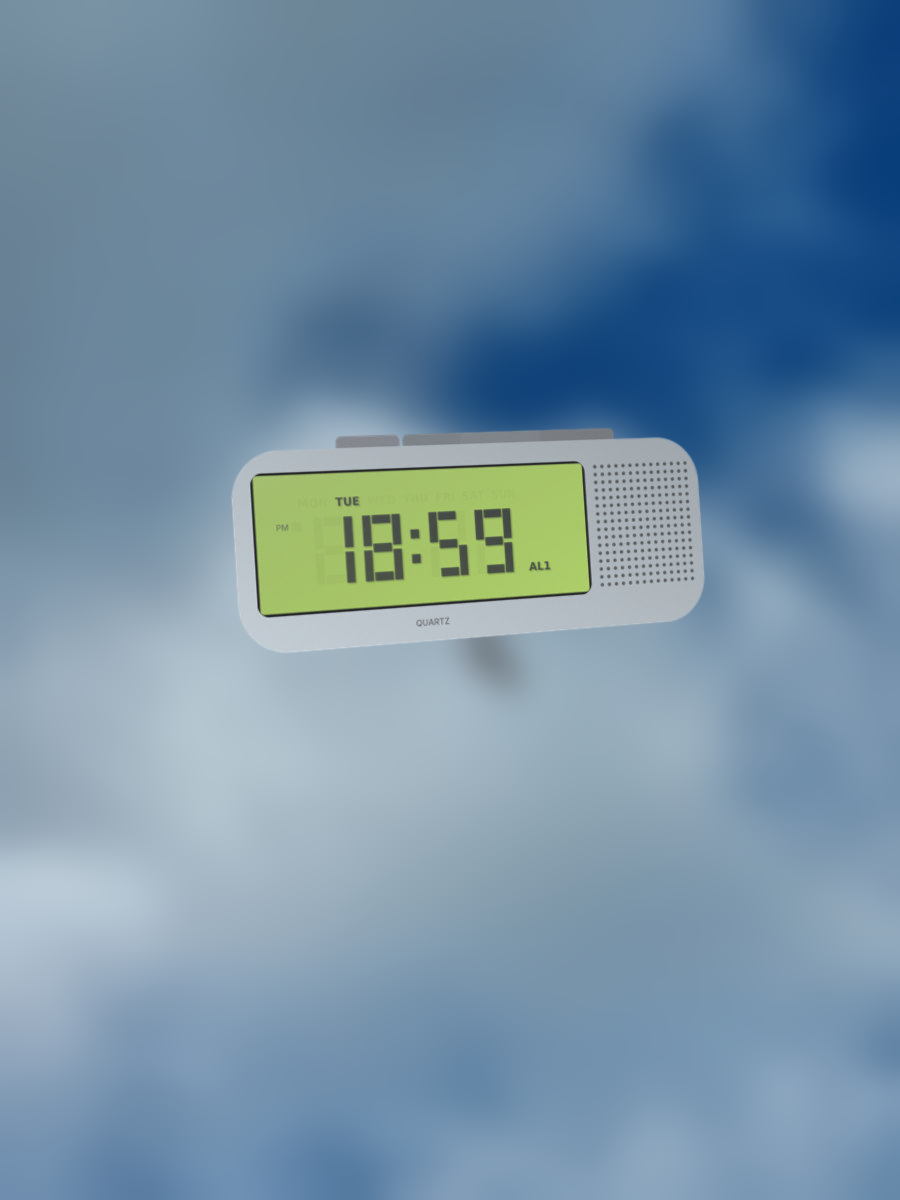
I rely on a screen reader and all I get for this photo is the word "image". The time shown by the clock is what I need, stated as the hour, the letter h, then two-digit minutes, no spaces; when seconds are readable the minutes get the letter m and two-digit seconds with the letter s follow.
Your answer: 18h59
